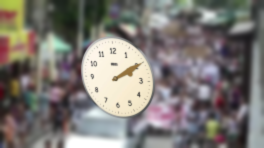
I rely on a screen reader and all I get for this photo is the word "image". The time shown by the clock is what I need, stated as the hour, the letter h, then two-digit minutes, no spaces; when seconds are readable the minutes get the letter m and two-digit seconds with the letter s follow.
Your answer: 2h10
